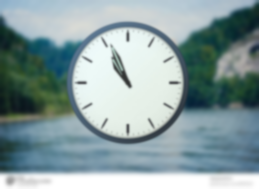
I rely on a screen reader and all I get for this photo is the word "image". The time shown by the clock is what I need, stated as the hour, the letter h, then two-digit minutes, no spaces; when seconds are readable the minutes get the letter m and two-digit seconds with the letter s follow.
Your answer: 10h56
